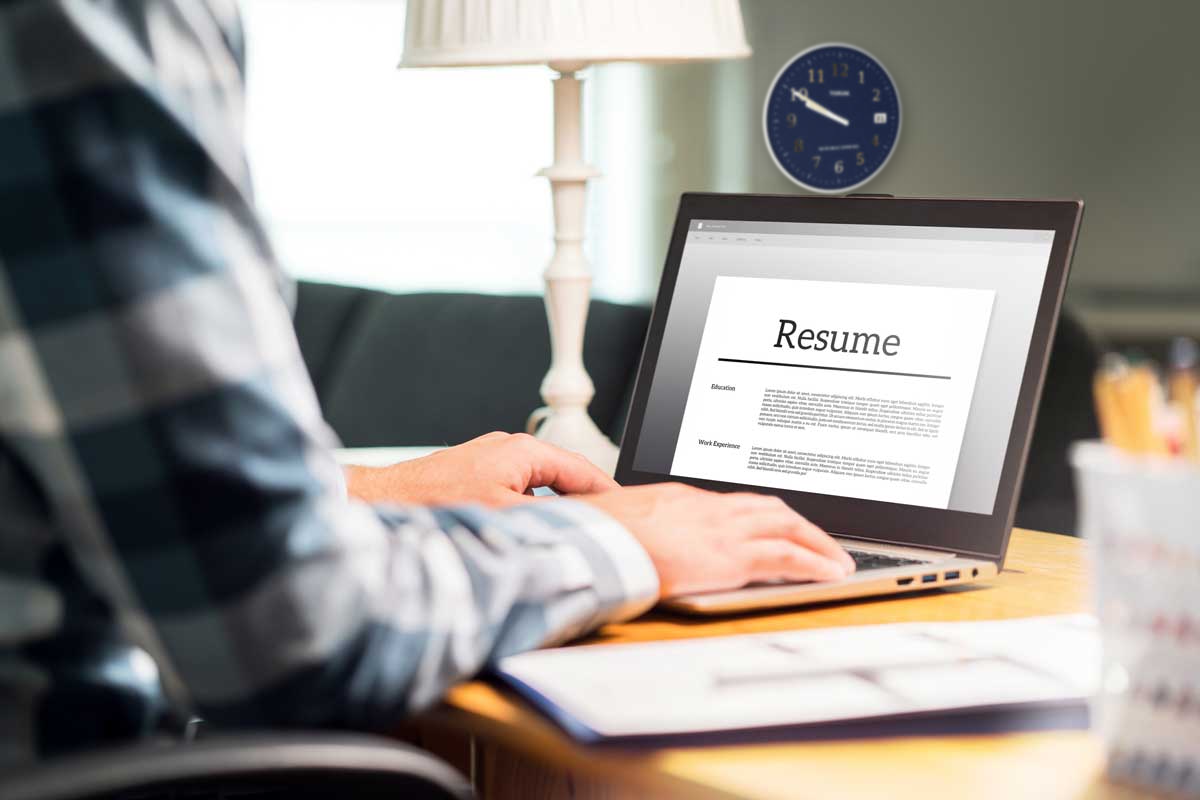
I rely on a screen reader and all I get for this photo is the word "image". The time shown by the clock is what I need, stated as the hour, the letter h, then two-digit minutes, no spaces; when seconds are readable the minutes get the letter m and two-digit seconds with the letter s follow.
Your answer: 9h50
